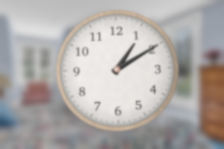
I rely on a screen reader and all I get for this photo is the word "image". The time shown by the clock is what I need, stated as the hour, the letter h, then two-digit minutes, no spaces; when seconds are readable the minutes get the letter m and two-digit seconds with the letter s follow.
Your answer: 1h10
